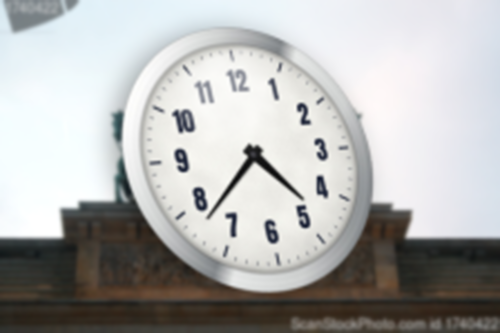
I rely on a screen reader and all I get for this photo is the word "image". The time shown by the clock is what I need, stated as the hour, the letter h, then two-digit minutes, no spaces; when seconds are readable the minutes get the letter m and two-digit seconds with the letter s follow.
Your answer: 4h38
